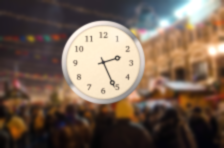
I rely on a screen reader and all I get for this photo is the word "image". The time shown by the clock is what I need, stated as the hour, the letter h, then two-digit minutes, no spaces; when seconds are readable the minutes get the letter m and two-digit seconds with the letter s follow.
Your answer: 2h26
